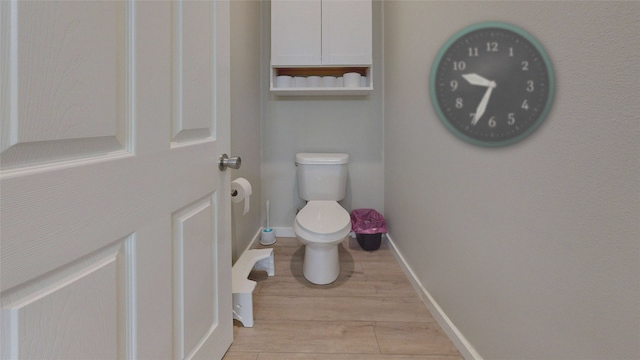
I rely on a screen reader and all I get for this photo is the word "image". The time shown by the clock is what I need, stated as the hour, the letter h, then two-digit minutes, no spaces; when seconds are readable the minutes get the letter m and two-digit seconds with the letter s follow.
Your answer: 9h34
